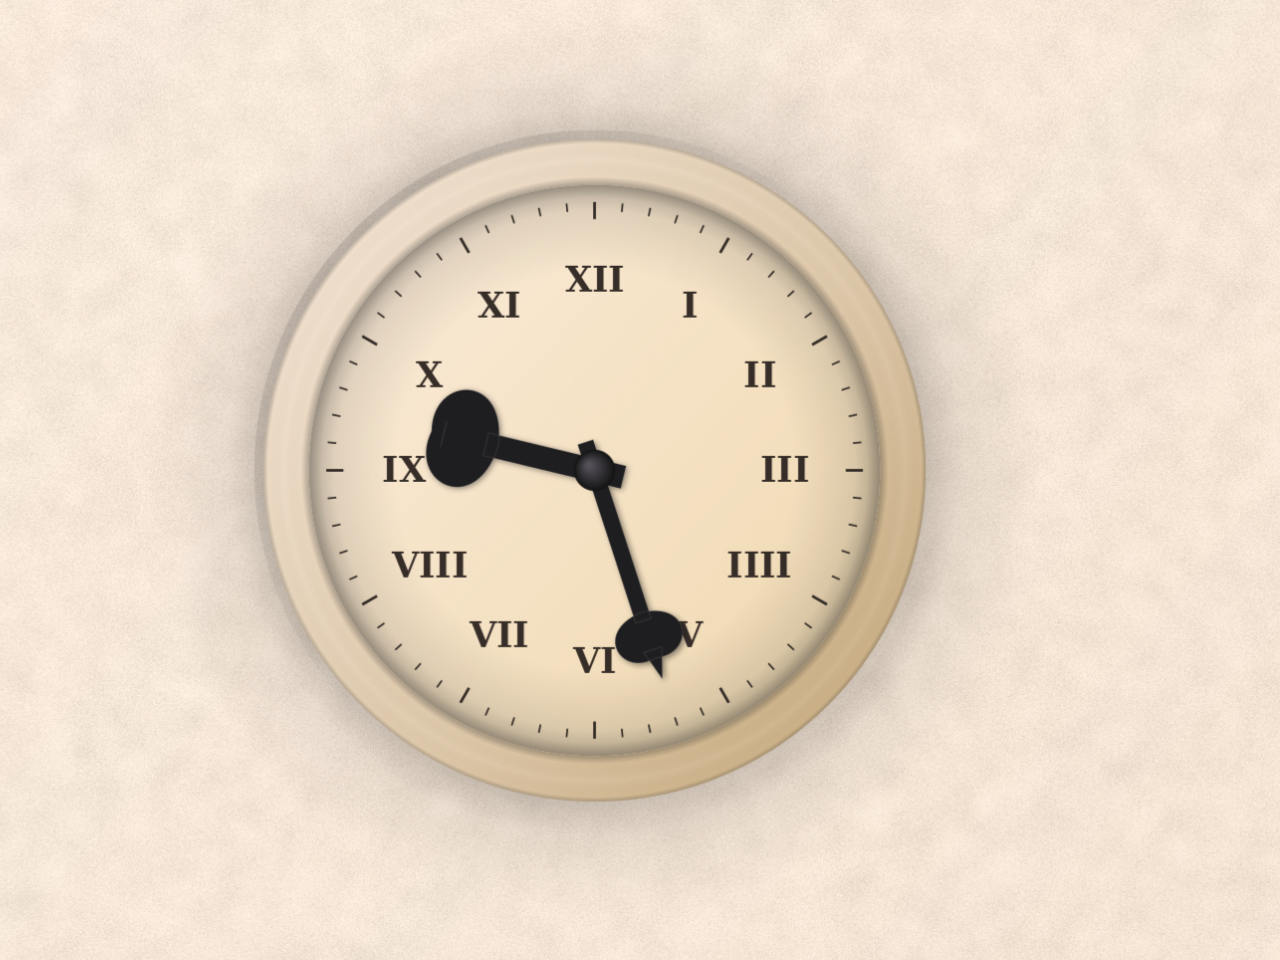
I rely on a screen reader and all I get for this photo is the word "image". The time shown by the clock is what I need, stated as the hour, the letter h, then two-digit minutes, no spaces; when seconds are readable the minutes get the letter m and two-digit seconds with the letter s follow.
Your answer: 9h27
